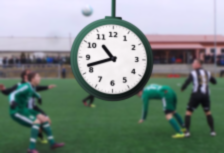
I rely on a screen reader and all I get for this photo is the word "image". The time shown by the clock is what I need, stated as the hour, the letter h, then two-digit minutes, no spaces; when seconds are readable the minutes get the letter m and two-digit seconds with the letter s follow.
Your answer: 10h42
